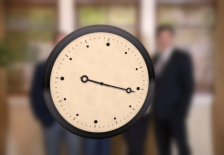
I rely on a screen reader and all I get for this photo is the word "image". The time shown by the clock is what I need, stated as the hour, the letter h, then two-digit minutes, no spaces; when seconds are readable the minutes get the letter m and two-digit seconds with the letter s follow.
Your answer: 9h16
